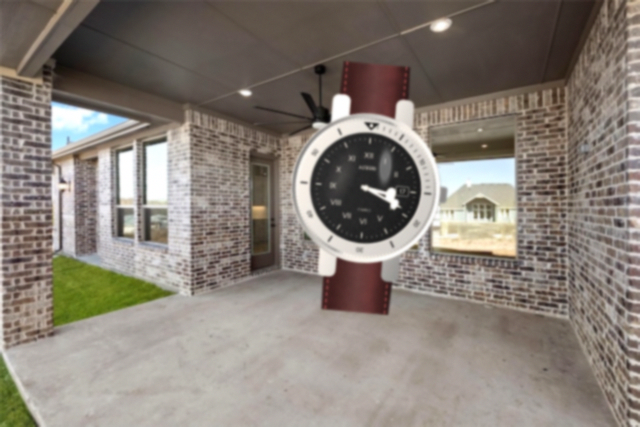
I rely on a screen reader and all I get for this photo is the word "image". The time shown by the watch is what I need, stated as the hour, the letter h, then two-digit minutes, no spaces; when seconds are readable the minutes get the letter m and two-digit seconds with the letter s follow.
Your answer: 3h19
